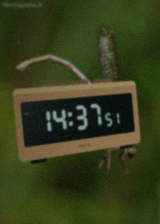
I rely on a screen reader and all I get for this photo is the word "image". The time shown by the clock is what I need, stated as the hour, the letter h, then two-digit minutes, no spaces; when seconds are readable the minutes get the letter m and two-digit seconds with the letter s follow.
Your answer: 14h37m51s
